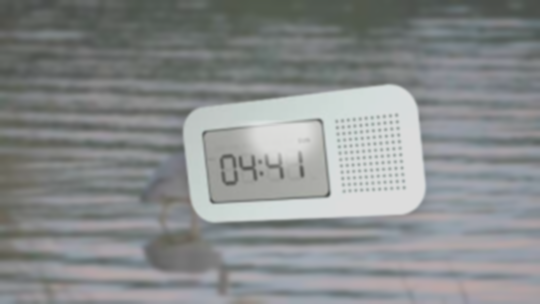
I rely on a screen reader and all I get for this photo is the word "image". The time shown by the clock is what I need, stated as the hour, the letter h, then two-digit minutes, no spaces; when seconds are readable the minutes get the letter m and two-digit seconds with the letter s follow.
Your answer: 4h41
